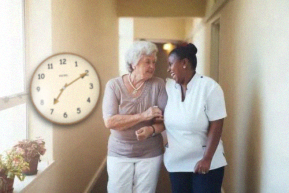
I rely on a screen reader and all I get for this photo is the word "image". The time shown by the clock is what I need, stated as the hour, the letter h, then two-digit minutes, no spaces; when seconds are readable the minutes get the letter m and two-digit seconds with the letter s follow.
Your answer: 7h10
